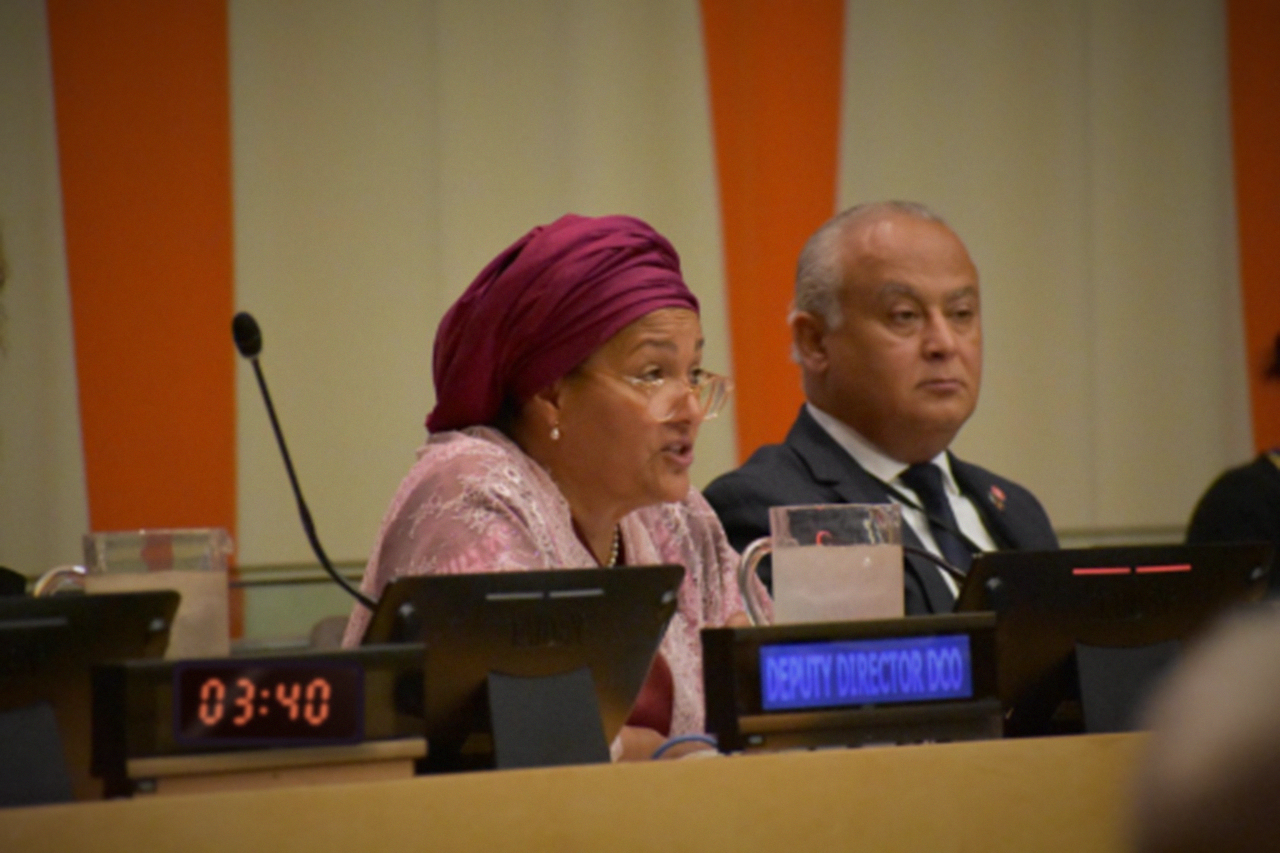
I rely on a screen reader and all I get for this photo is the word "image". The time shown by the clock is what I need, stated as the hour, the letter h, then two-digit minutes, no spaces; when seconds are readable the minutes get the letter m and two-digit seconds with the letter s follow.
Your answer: 3h40
